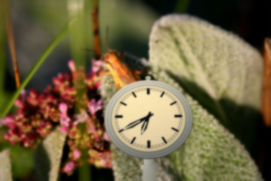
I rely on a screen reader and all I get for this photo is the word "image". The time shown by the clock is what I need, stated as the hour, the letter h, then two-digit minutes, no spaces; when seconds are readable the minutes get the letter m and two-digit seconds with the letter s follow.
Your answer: 6h40
